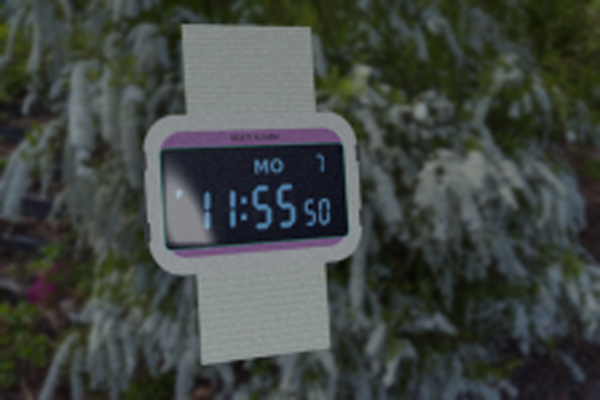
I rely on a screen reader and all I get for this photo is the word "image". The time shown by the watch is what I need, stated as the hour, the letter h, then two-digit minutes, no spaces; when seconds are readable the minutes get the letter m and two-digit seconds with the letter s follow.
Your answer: 11h55m50s
